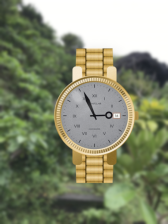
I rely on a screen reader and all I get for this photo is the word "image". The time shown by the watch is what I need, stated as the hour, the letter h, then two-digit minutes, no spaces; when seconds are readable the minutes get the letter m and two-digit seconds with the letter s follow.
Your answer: 2h56
